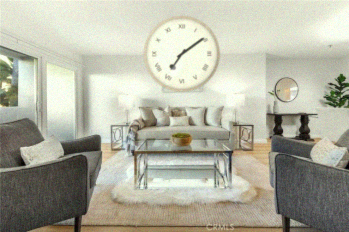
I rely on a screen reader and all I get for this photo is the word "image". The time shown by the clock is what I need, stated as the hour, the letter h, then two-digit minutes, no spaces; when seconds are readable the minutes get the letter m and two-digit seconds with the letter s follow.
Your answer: 7h09
